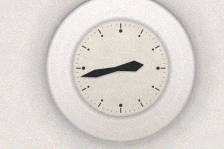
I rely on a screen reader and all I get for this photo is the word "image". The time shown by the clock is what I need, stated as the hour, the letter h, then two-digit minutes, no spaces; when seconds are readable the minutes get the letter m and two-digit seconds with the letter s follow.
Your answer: 2h43
